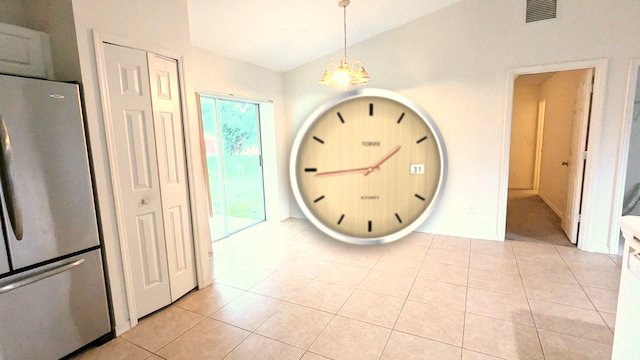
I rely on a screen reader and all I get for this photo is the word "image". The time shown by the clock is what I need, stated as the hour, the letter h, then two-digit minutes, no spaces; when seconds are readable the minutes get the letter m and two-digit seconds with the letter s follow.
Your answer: 1h44
